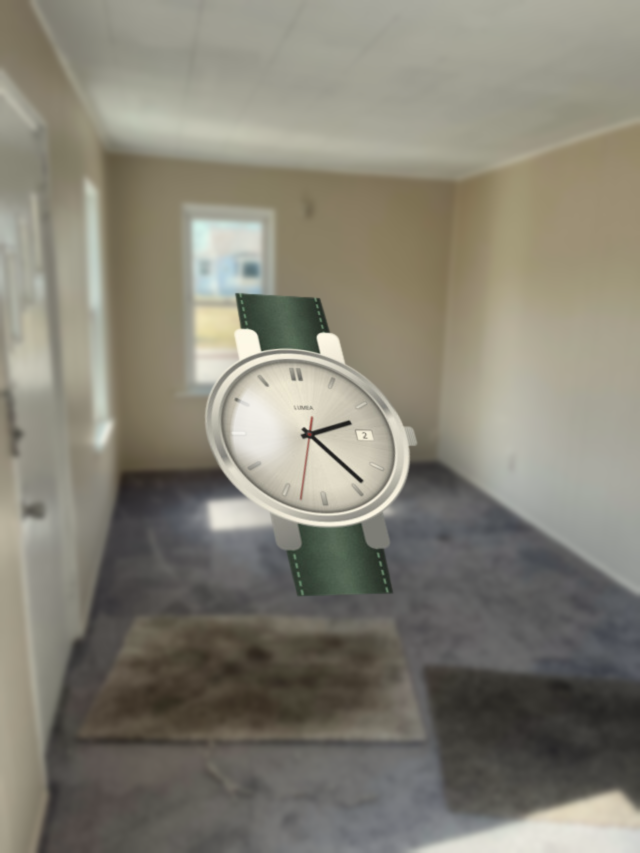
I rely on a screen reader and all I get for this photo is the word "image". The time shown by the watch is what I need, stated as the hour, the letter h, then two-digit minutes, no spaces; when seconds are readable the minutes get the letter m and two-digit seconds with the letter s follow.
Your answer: 2h23m33s
